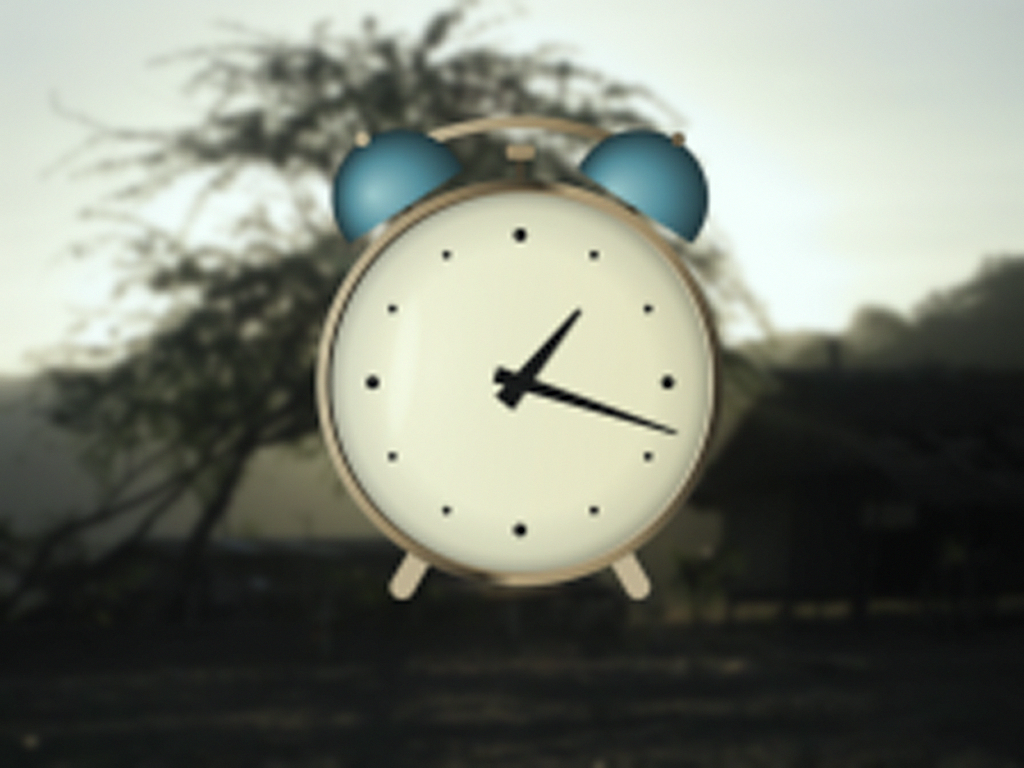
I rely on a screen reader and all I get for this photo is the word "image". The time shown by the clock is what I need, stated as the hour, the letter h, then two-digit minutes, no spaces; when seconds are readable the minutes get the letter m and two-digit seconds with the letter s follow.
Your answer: 1h18
